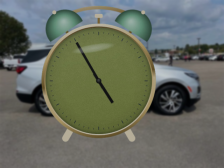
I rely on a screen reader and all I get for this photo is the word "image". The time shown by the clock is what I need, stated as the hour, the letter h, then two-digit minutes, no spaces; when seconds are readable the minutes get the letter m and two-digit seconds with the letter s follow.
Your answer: 4h55
